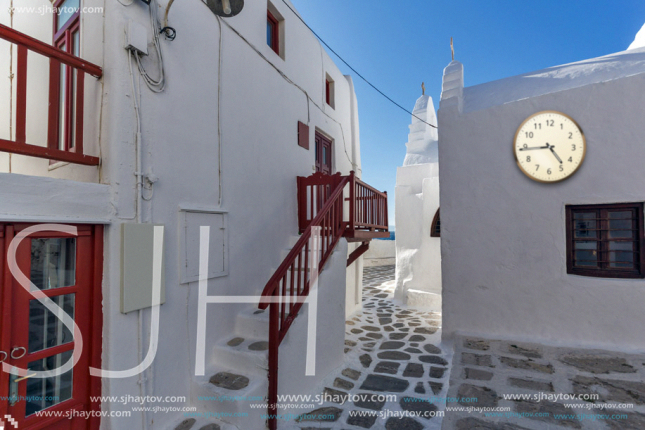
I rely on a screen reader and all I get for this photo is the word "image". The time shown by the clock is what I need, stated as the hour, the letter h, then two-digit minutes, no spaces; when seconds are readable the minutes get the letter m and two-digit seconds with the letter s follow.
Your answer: 4h44
